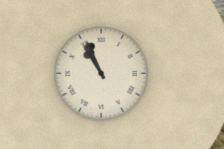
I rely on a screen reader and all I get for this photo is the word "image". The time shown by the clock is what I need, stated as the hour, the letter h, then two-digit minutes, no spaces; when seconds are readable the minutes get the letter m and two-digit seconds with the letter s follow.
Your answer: 10h56
